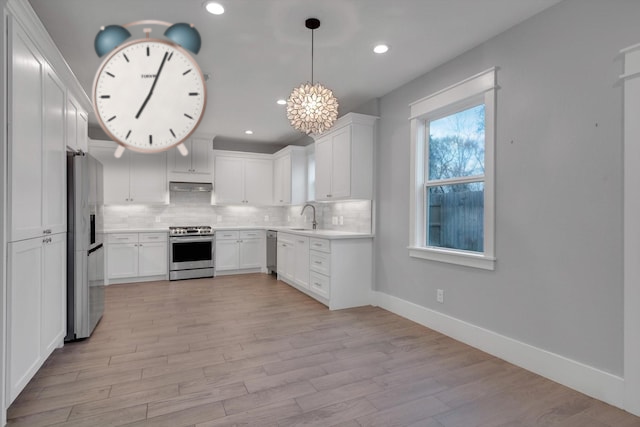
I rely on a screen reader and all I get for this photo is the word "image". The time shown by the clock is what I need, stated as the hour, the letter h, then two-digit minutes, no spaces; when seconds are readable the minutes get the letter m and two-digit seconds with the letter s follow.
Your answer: 7h04
